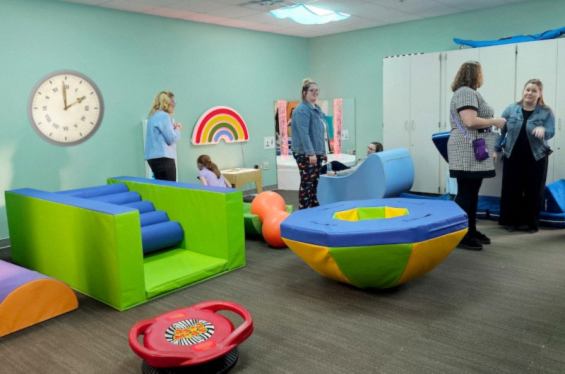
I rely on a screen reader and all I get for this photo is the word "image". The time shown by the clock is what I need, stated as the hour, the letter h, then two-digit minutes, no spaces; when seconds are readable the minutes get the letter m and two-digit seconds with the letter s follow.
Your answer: 1h59
